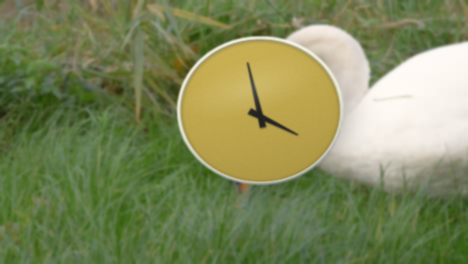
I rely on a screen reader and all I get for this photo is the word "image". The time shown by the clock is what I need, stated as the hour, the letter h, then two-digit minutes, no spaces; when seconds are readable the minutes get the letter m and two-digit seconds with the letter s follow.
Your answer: 3h58
